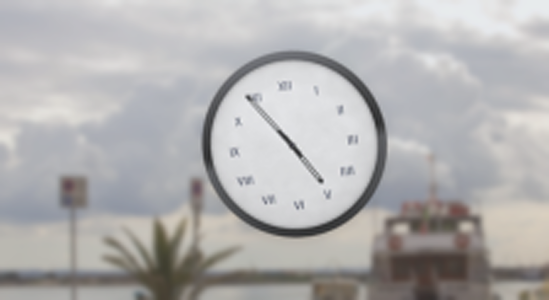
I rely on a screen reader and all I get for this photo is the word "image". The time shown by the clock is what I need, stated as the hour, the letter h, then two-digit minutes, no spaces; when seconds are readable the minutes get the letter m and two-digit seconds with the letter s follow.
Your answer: 4h54
